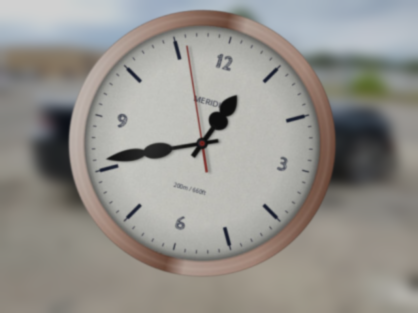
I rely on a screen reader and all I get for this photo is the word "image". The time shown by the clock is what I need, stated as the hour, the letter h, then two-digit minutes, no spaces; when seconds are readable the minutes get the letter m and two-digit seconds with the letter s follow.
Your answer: 12h40m56s
